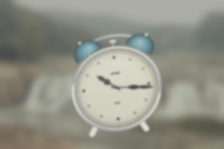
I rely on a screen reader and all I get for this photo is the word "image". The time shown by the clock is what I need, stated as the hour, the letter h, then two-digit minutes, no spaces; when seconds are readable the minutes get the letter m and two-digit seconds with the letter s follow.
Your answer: 10h16
